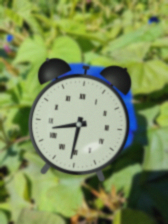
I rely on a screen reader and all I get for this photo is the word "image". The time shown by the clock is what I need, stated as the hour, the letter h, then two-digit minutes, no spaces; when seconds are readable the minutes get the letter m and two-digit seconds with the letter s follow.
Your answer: 8h31
